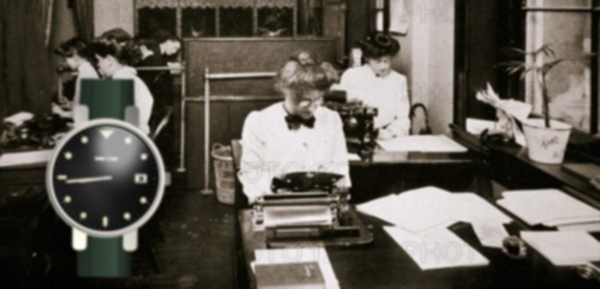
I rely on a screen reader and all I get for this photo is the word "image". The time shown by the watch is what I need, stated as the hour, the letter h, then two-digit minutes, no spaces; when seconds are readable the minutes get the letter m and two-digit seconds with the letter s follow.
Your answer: 8h44
